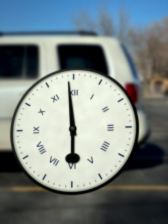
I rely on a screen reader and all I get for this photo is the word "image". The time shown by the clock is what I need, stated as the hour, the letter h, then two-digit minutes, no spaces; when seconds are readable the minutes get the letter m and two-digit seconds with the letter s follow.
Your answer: 5h59
